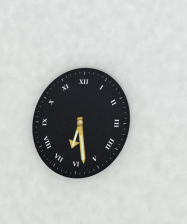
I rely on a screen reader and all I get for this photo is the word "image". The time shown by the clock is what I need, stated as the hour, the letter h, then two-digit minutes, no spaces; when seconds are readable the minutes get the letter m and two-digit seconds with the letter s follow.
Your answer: 6h28
